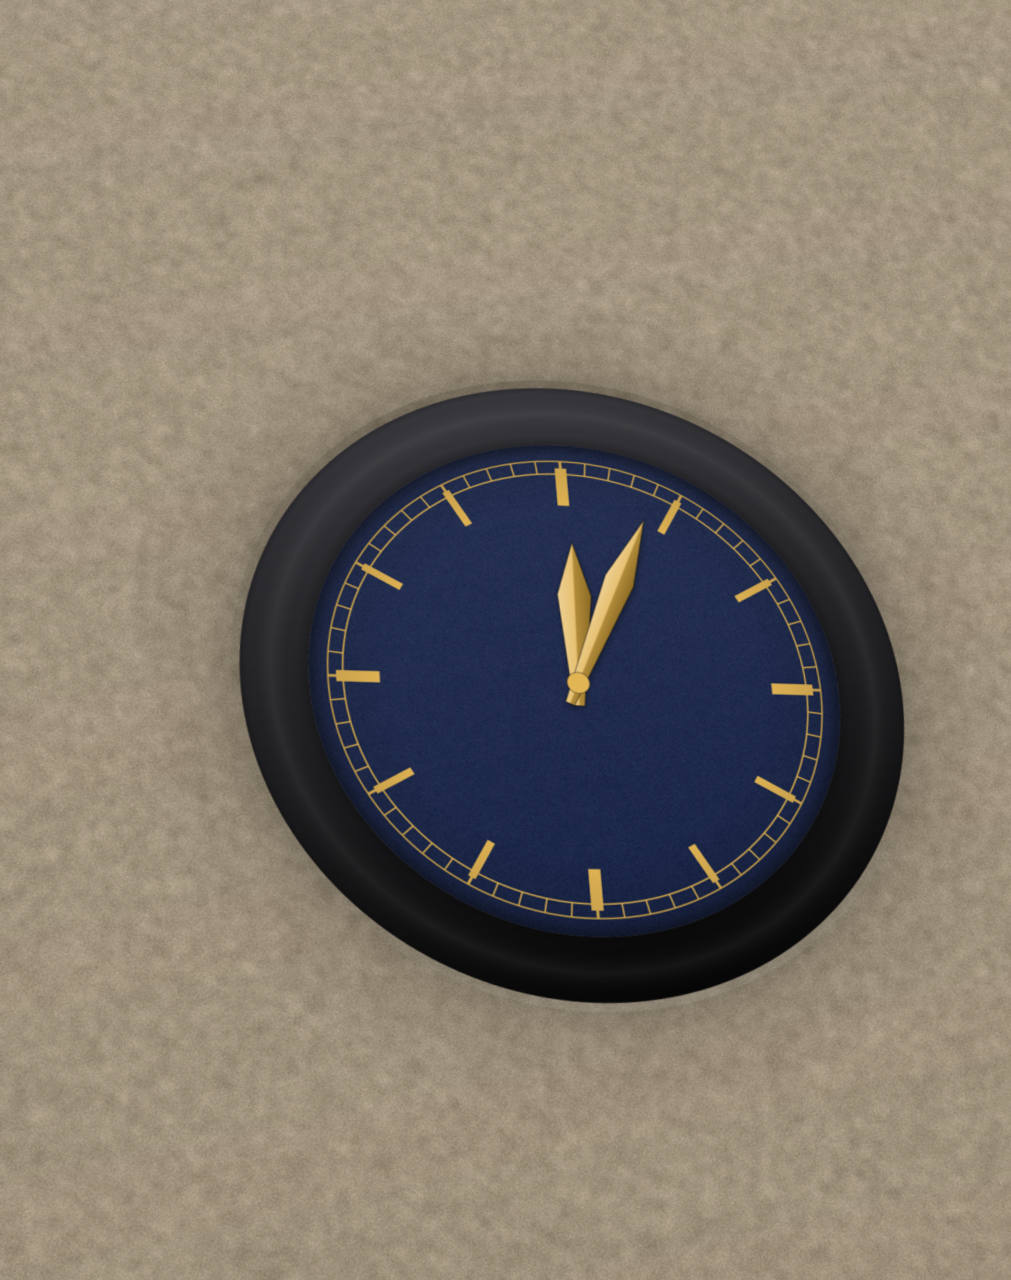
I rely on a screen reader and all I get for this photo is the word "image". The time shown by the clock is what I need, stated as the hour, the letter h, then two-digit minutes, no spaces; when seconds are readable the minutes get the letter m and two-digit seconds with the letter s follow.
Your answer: 12h04
